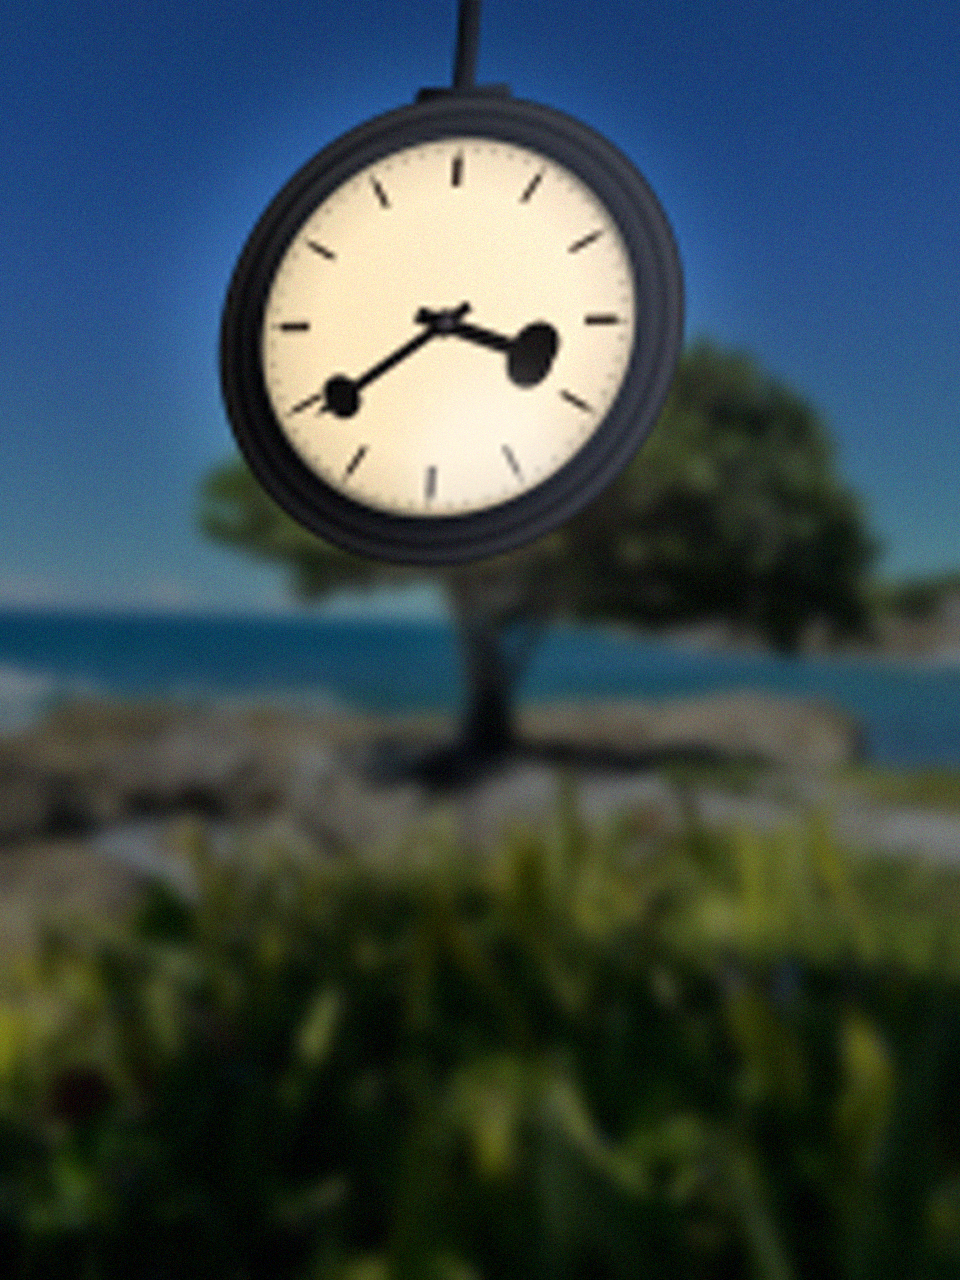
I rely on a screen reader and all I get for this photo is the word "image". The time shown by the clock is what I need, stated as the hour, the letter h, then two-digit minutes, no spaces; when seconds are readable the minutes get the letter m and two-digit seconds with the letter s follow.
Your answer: 3h39
